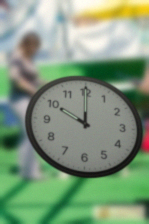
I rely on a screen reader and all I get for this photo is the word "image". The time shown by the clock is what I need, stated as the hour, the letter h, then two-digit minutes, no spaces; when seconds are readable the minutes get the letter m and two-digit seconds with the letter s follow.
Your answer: 10h00
